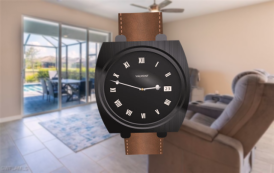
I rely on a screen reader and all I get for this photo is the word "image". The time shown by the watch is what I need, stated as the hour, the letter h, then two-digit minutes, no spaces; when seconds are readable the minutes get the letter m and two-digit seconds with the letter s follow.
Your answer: 2h48
